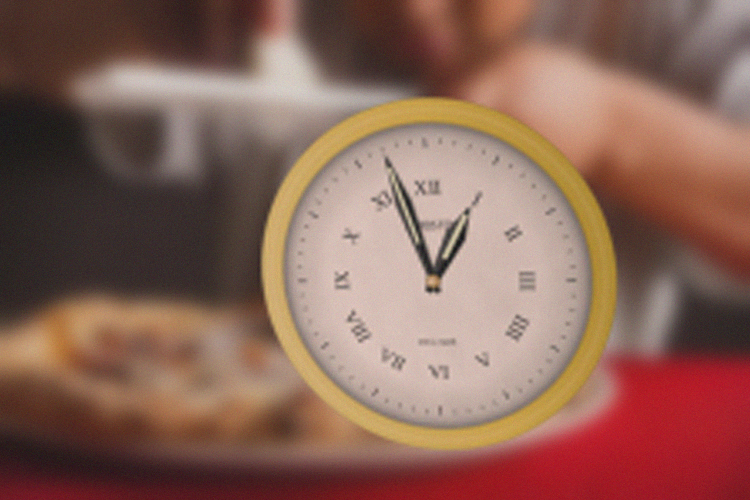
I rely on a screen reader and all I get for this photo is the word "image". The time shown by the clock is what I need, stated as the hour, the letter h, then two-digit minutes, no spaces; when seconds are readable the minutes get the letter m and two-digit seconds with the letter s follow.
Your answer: 12h57
